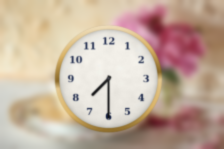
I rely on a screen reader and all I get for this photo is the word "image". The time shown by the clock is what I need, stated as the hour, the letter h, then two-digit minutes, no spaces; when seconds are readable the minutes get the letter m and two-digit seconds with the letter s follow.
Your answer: 7h30
